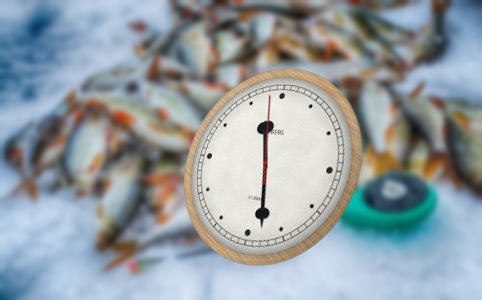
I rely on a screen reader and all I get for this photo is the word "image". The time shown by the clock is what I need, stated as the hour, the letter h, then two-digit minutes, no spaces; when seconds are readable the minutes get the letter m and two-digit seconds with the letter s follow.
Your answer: 11h27m58s
